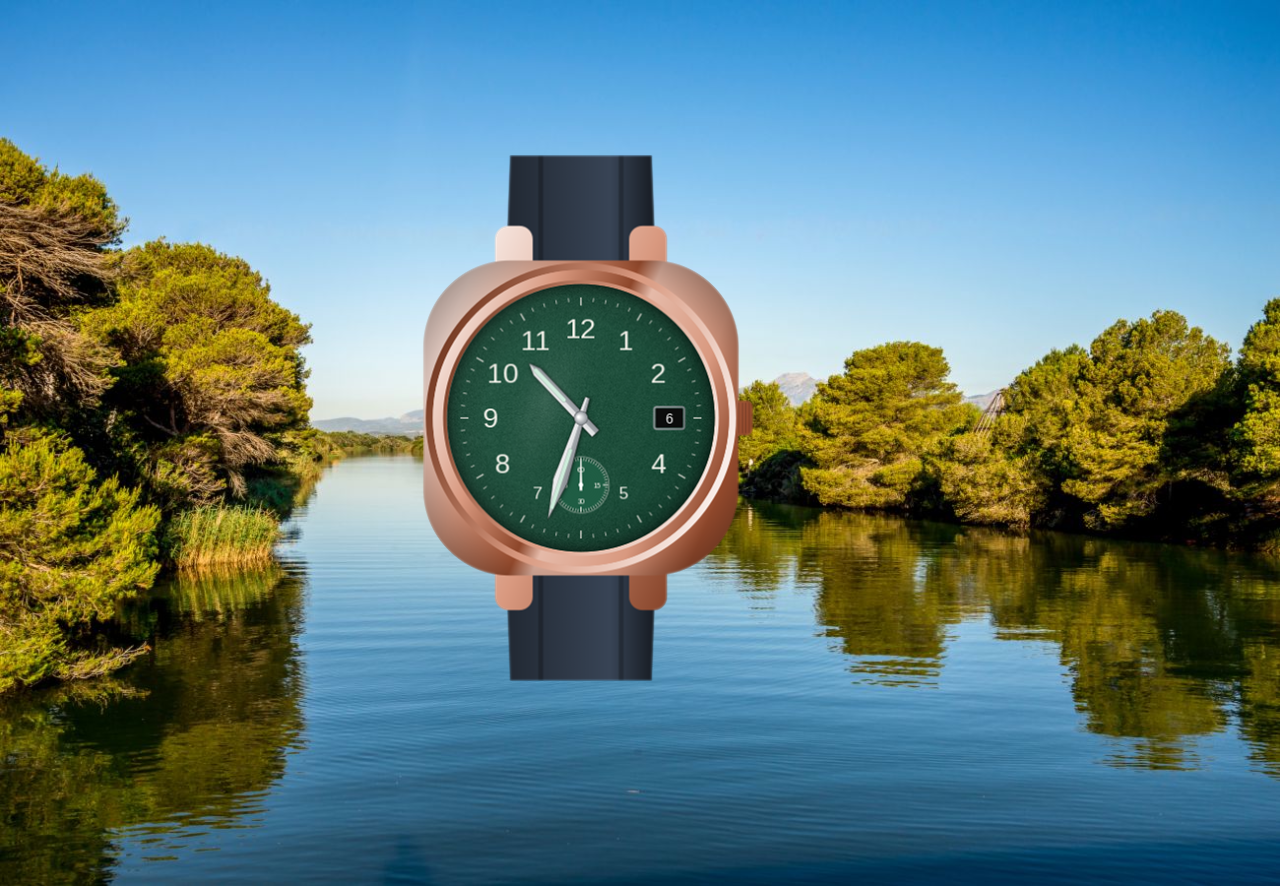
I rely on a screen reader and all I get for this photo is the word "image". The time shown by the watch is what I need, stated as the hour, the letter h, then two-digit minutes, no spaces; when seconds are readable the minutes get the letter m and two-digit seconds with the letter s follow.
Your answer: 10h33
